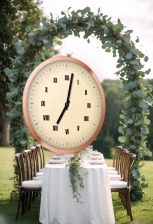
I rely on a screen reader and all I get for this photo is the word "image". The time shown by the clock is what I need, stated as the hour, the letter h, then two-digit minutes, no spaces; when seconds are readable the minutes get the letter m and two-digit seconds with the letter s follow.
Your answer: 7h02
